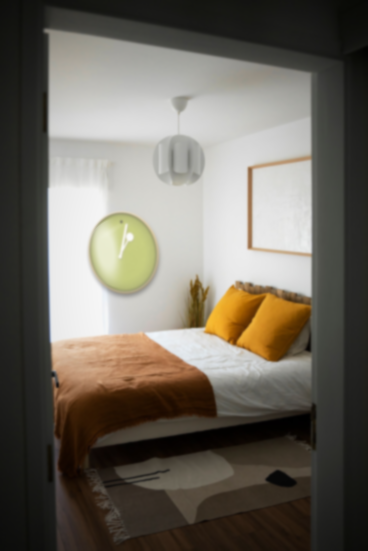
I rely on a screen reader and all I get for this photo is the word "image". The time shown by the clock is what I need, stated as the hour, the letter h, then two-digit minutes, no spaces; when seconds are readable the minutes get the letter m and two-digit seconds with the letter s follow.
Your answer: 1h02
